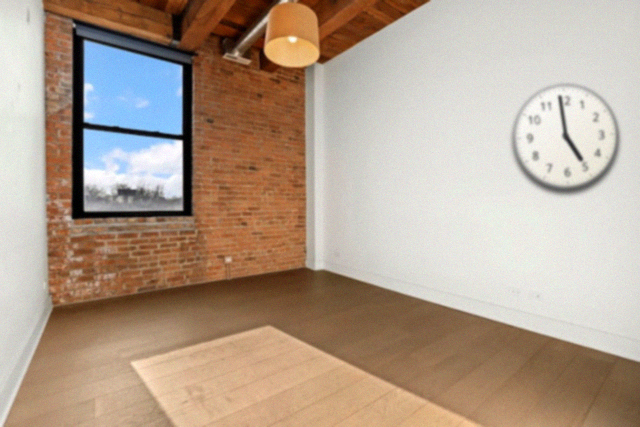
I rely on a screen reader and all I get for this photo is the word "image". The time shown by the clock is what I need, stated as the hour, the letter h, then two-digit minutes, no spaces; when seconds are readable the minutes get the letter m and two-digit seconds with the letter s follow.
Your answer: 4h59
